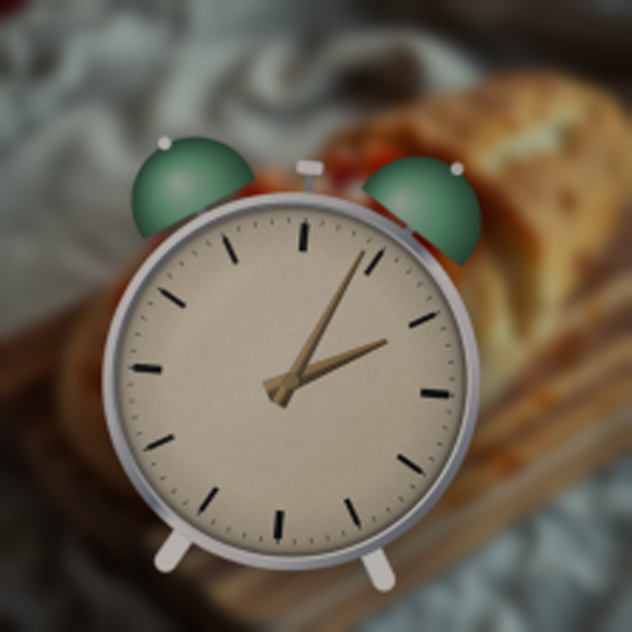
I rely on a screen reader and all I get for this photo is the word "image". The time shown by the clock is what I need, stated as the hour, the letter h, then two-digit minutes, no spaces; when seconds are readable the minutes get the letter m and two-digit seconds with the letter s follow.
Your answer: 2h04
